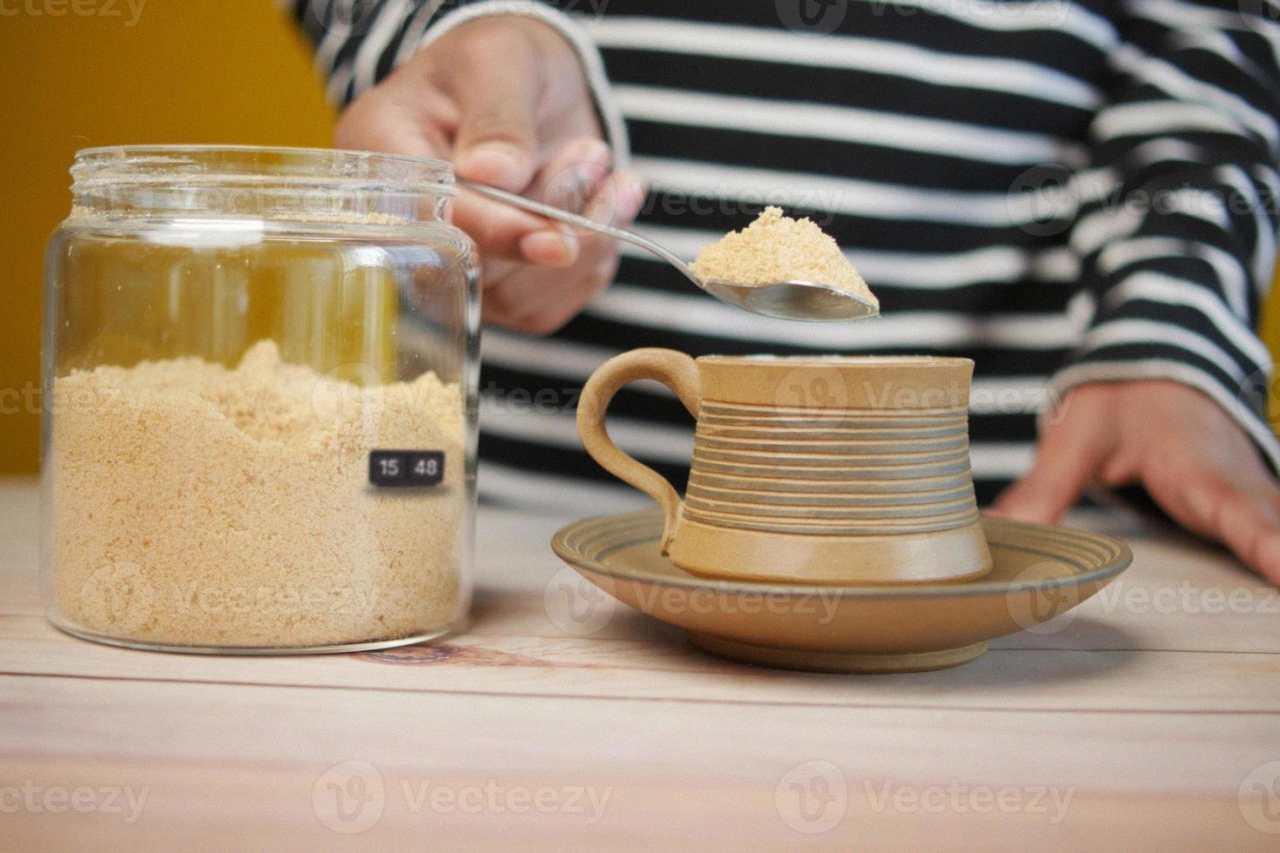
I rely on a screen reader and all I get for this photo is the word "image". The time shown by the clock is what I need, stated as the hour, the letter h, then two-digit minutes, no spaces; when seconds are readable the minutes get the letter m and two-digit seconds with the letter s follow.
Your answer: 15h48
